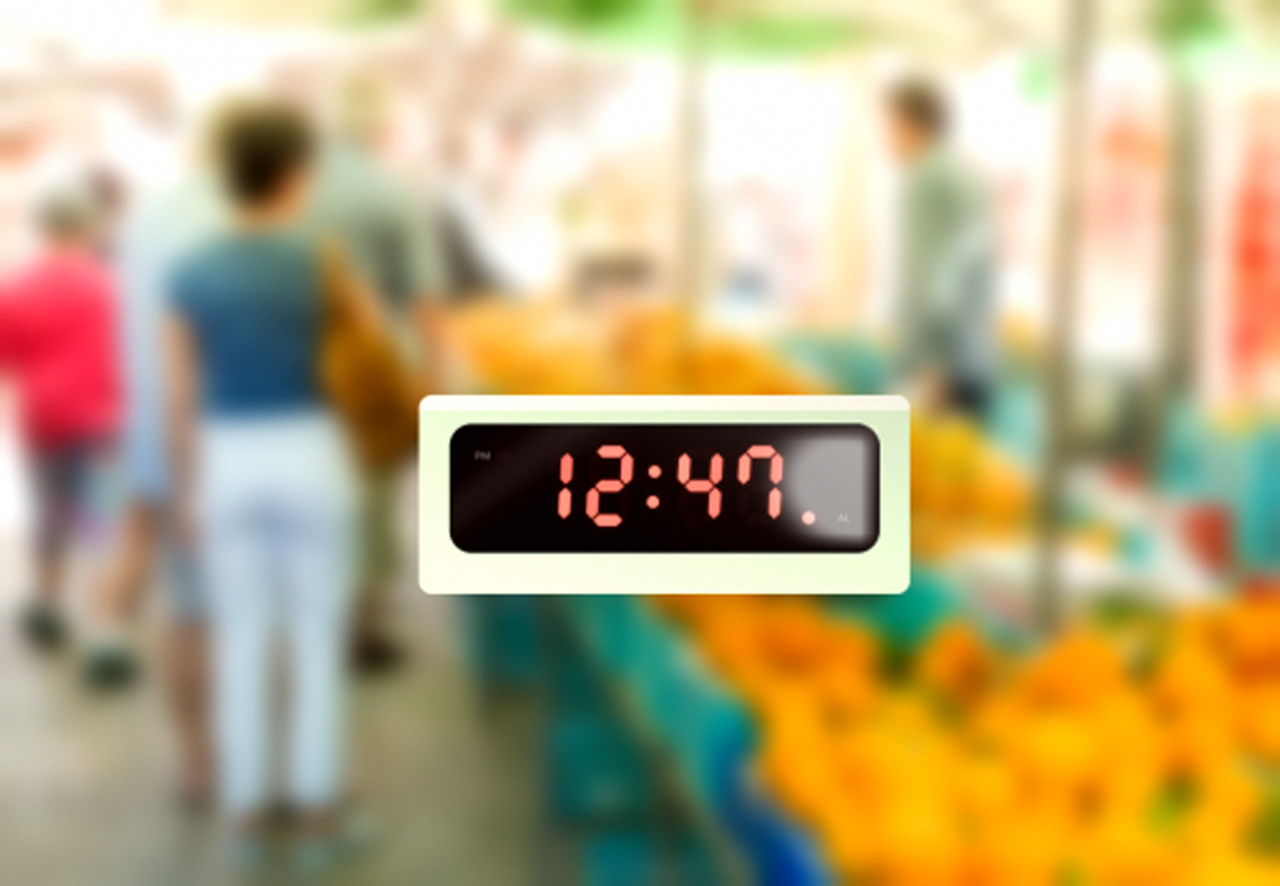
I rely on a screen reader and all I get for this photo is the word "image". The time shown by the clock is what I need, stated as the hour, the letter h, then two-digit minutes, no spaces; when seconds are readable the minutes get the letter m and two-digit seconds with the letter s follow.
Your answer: 12h47
